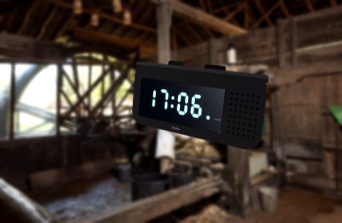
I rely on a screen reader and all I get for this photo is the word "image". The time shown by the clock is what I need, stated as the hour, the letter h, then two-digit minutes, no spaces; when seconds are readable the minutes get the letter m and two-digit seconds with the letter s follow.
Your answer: 17h06
